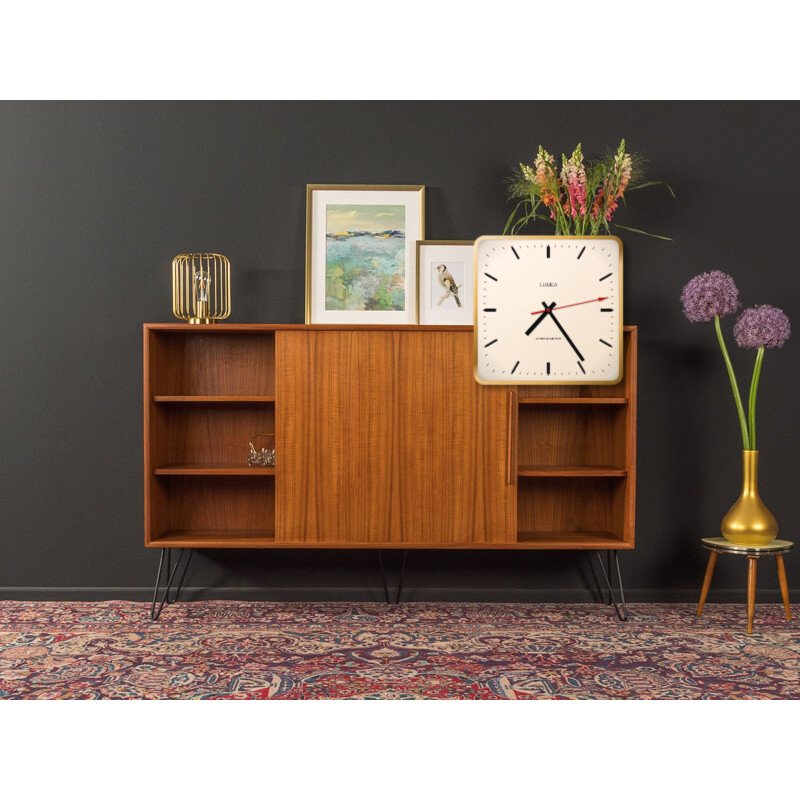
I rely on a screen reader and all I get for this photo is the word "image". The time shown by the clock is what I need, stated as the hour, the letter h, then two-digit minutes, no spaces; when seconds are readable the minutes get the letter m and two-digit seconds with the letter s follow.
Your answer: 7h24m13s
